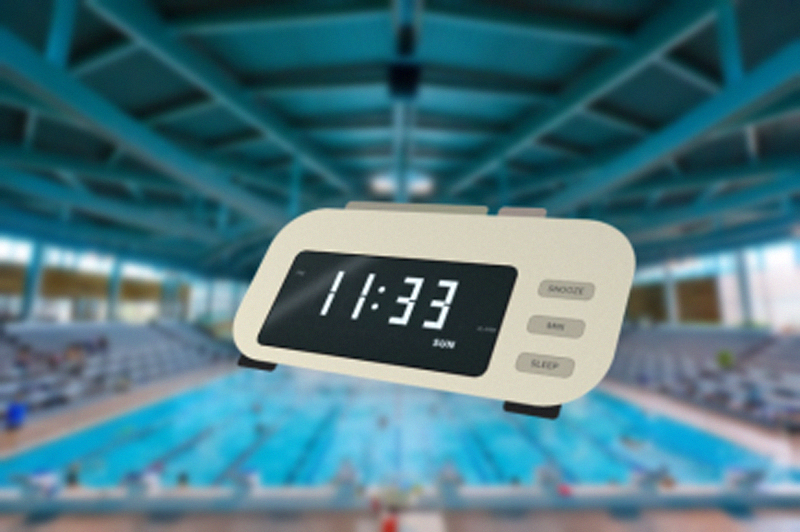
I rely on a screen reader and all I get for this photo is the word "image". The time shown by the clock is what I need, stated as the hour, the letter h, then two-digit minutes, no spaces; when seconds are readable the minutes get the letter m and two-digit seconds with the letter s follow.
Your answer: 11h33
